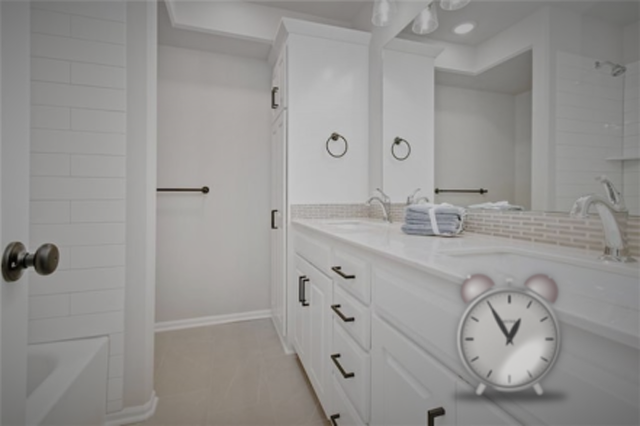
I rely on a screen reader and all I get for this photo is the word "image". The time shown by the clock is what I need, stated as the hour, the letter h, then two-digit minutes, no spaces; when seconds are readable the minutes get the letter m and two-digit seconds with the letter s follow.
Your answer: 12h55
